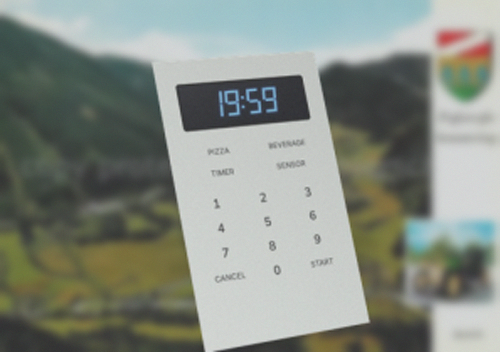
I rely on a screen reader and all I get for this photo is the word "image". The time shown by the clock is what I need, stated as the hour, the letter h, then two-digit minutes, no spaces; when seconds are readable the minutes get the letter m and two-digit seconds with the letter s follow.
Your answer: 19h59
